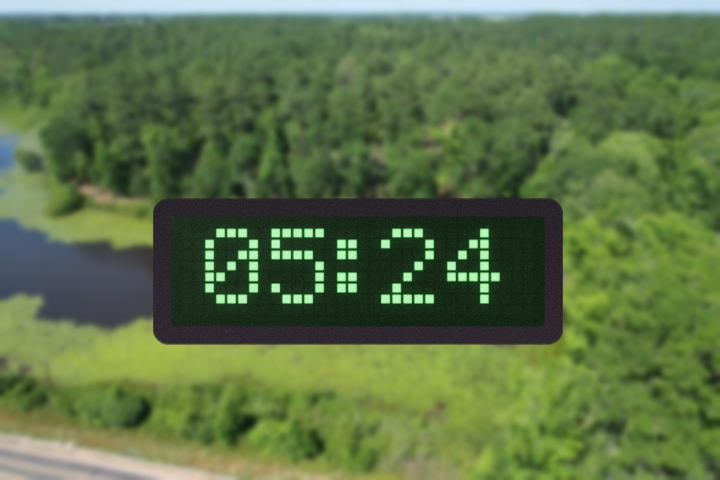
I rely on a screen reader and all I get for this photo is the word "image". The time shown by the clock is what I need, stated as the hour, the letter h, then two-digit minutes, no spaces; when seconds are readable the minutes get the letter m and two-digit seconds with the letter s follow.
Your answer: 5h24
